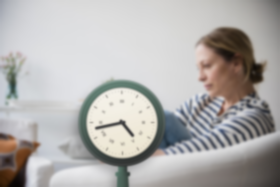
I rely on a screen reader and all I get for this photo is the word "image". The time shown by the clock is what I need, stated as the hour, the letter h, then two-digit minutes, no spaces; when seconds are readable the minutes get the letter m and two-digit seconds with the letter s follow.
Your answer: 4h43
